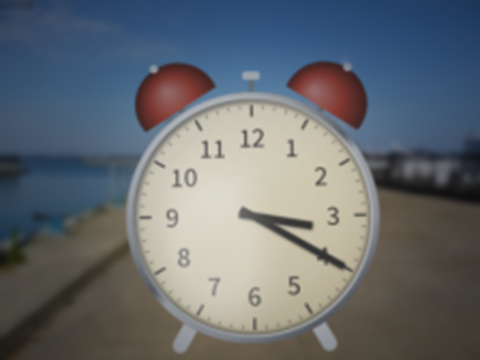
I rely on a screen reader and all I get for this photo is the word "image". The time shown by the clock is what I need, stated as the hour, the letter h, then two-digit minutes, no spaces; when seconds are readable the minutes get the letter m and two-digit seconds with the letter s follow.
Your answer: 3h20
